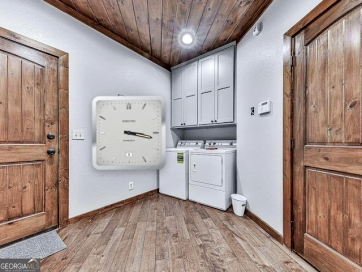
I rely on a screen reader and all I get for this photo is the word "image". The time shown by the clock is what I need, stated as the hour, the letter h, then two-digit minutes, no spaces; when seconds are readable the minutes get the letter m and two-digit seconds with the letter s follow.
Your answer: 3h17
